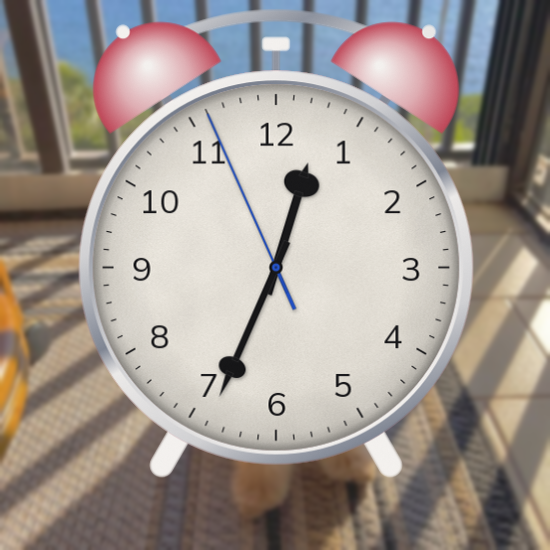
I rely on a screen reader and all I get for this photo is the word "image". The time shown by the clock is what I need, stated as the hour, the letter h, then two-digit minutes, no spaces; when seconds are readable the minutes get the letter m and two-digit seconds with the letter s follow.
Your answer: 12h33m56s
